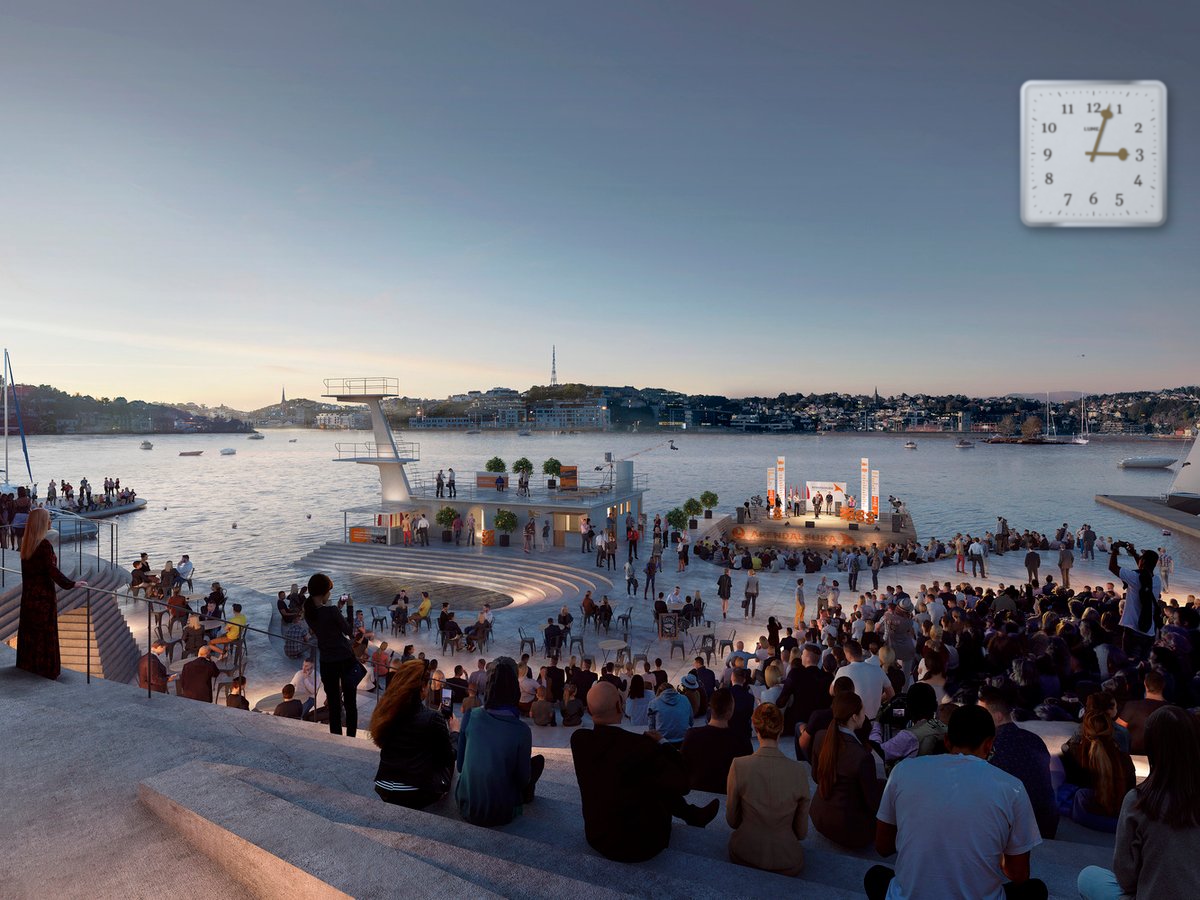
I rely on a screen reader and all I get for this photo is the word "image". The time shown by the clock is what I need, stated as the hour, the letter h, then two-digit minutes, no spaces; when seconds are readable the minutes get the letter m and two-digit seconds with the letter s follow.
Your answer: 3h03
